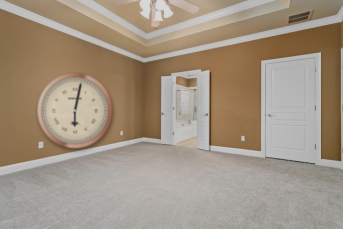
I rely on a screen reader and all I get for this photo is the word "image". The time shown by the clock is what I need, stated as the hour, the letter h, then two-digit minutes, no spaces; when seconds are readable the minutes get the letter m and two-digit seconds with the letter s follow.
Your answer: 6h02
